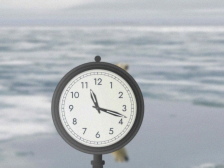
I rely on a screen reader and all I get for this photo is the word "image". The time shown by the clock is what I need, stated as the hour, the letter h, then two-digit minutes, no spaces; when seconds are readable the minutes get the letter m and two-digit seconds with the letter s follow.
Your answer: 11h18
